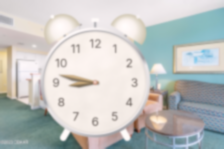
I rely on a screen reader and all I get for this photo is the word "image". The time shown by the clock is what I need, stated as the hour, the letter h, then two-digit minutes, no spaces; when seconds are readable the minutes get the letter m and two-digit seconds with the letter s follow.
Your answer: 8h47
